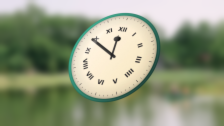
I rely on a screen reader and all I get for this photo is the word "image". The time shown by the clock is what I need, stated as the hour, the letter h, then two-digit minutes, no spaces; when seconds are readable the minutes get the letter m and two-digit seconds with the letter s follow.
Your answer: 11h49
